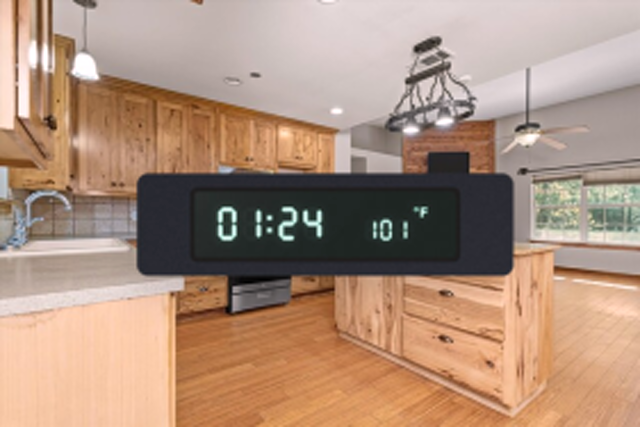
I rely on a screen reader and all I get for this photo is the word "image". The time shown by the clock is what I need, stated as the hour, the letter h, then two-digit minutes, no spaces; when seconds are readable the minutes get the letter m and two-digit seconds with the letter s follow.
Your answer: 1h24
